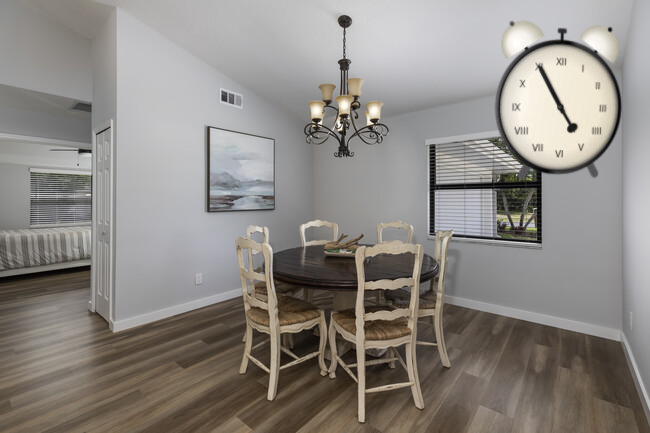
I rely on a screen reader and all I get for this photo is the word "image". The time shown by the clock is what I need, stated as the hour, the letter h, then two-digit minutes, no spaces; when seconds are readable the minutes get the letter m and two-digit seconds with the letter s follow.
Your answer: 4h55
